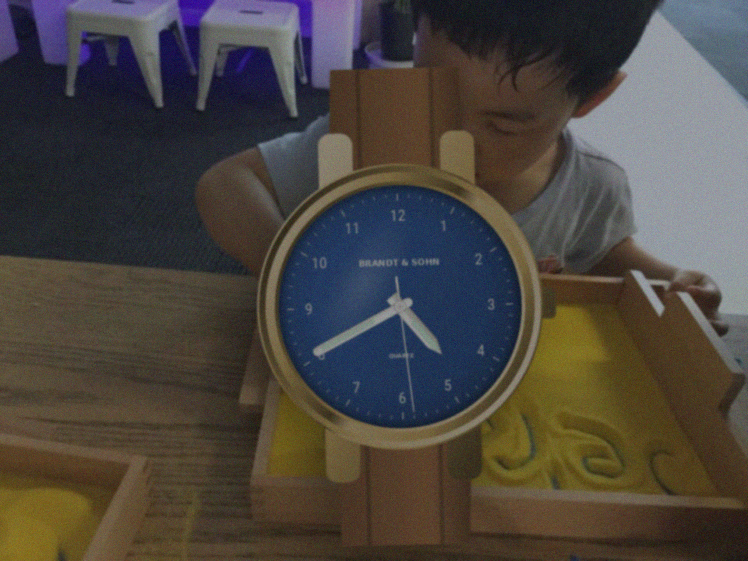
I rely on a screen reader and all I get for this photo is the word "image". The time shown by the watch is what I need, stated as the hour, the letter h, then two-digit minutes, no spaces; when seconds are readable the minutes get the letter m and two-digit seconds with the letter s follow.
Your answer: 4h40m29s
